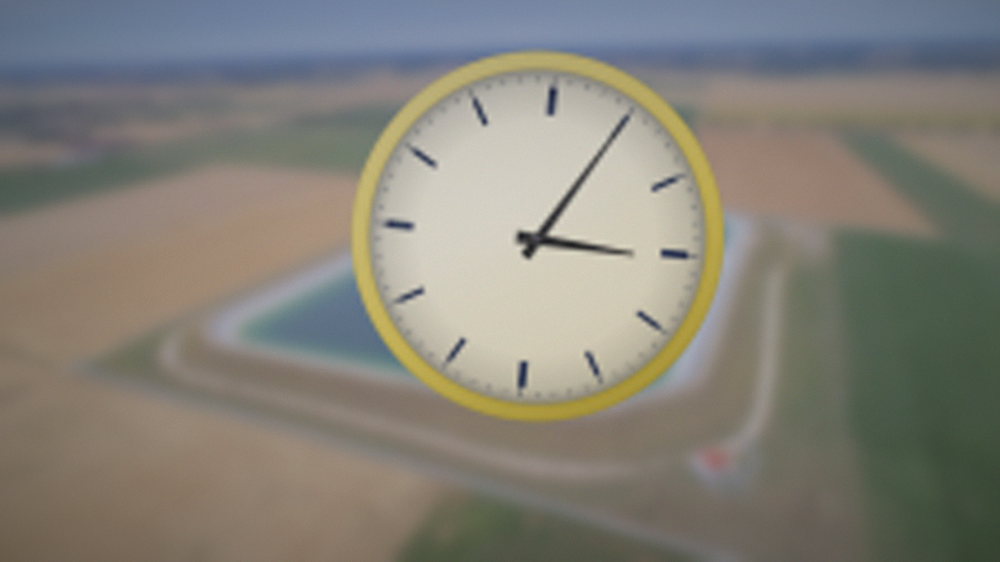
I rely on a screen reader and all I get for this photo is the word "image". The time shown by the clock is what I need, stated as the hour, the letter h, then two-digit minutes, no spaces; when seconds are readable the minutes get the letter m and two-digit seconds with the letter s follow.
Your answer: 3h05
